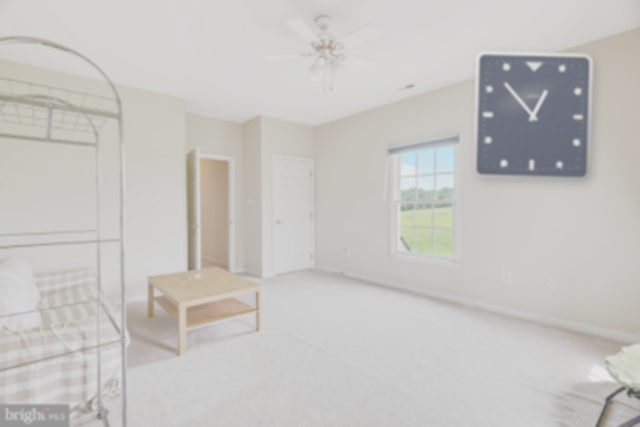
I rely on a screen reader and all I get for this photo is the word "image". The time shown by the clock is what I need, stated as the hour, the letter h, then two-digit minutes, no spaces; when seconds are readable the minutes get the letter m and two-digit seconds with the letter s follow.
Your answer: 12h53
